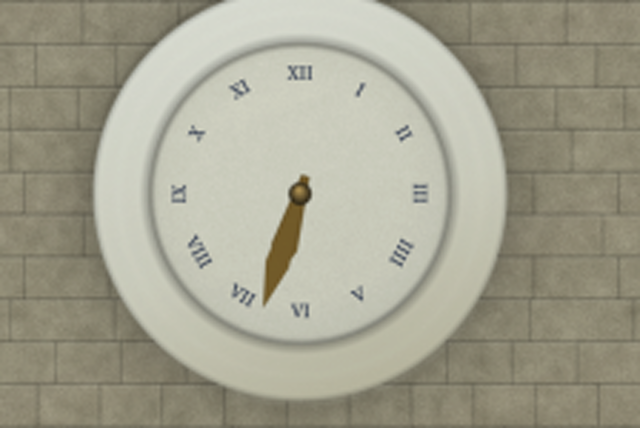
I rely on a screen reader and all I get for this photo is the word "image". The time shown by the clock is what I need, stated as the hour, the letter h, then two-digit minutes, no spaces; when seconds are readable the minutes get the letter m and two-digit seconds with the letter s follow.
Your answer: 6h33
